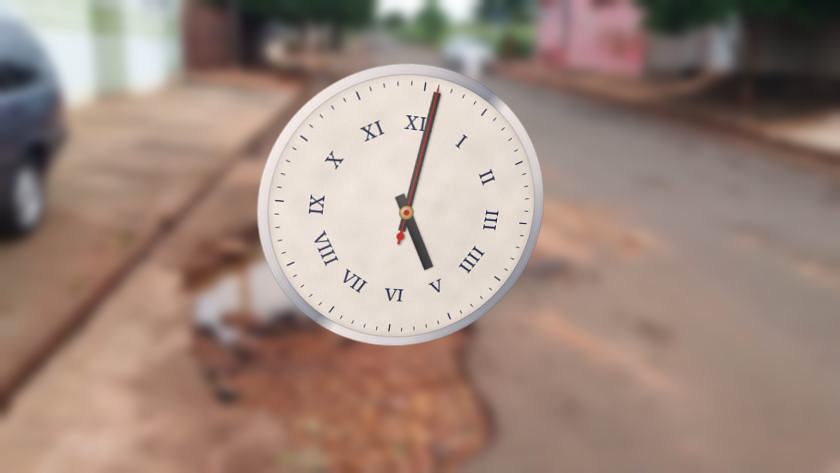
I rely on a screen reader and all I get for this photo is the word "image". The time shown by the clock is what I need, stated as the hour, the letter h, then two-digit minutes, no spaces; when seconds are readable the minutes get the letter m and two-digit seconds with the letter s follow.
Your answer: 5h01m01s
